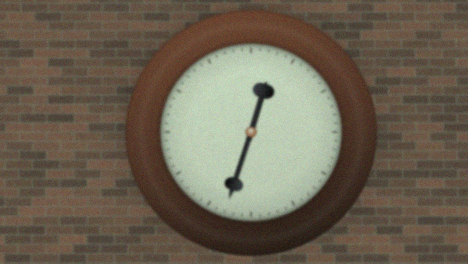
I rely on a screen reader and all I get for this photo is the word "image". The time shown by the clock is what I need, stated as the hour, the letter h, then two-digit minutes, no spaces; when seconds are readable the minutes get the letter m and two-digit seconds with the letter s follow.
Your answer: 12h33
